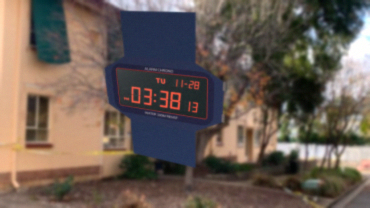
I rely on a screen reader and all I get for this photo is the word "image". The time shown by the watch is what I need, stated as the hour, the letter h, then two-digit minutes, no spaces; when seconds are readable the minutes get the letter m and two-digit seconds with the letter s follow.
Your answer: 3h38m13s
